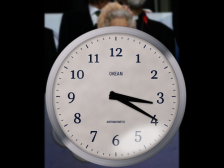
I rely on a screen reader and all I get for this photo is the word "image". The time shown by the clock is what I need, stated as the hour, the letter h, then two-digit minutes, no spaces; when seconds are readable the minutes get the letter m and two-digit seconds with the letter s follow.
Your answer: 3h20
